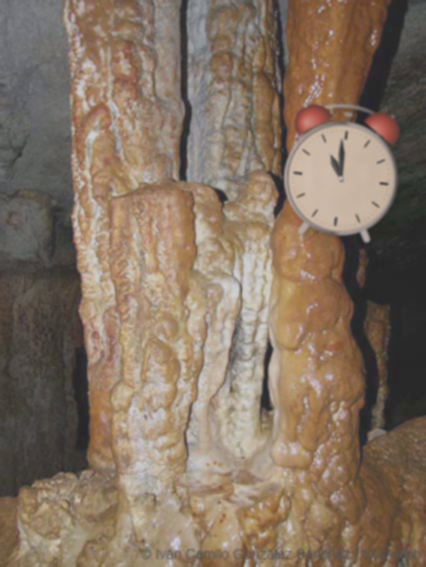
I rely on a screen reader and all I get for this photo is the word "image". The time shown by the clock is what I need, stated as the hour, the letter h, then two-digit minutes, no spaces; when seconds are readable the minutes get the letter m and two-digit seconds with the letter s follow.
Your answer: 10h59
